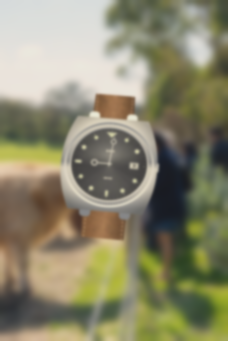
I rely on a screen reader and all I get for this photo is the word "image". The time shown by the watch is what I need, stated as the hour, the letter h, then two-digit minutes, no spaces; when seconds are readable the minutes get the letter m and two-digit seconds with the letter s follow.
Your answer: 9h01
